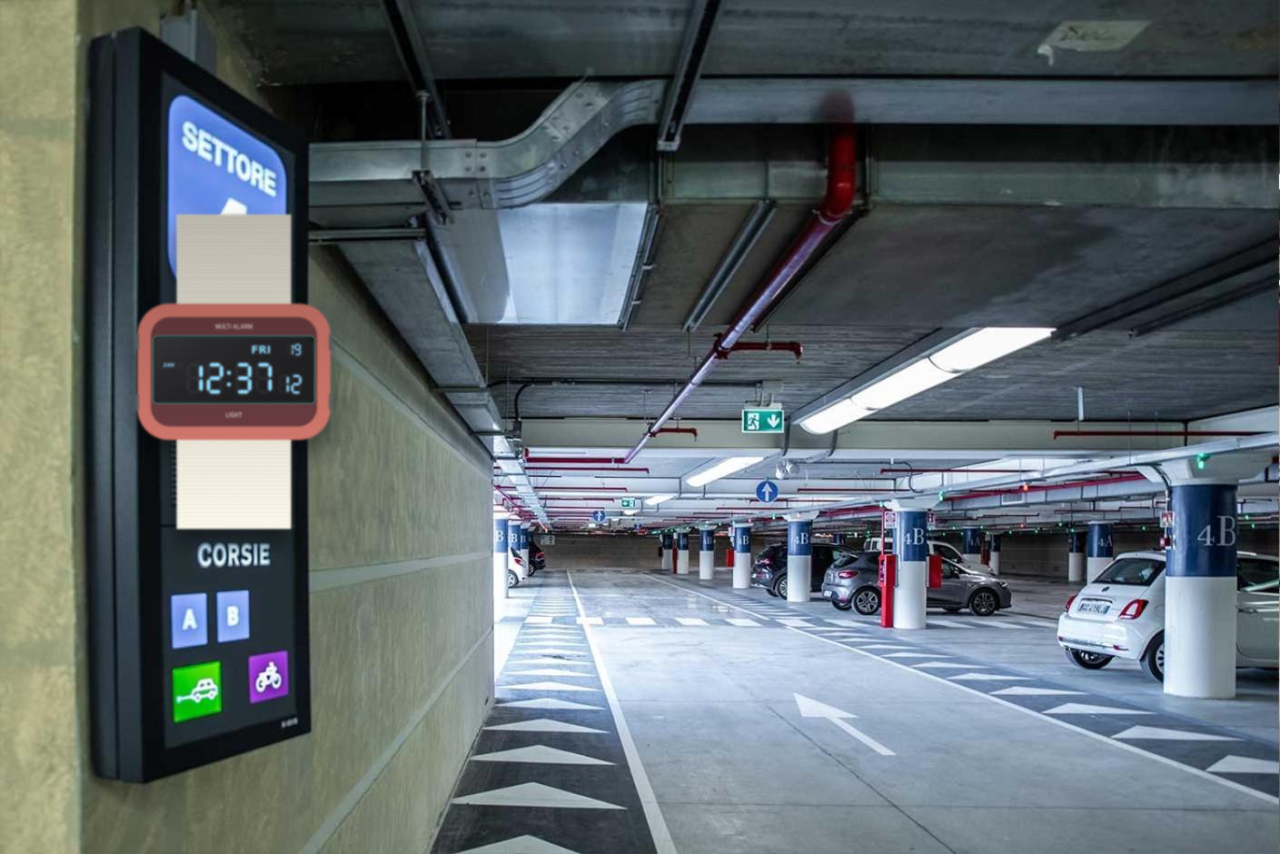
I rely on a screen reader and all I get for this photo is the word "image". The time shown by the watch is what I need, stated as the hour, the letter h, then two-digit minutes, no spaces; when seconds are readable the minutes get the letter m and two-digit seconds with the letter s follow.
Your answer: 12h37m12s
